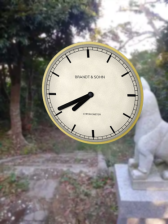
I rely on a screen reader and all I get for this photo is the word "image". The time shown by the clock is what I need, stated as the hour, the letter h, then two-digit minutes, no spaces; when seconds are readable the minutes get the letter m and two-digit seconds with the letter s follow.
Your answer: 7h41
